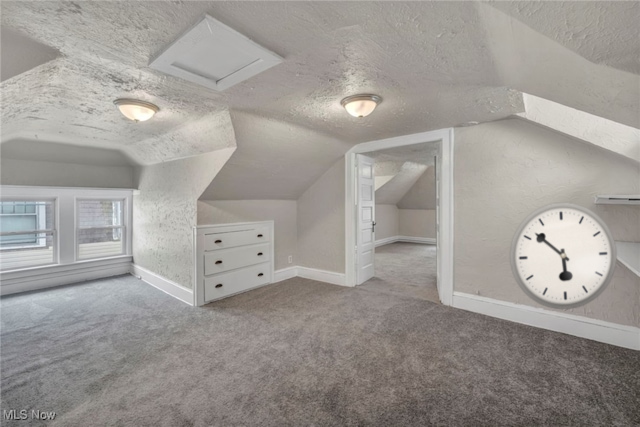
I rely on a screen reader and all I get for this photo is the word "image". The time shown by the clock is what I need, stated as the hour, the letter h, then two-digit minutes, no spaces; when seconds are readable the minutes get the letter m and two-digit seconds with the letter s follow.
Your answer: 5h52
